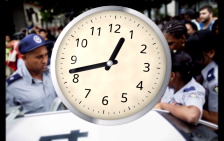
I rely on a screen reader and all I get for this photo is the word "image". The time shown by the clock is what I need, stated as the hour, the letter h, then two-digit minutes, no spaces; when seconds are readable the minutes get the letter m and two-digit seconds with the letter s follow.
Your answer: 12h42
